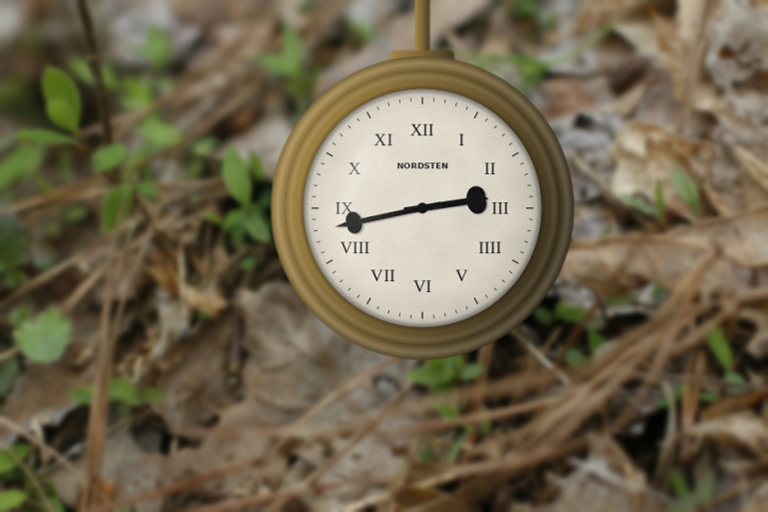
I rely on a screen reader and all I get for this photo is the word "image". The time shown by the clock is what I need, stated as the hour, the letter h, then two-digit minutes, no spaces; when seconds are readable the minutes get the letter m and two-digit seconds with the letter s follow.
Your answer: 2h43
